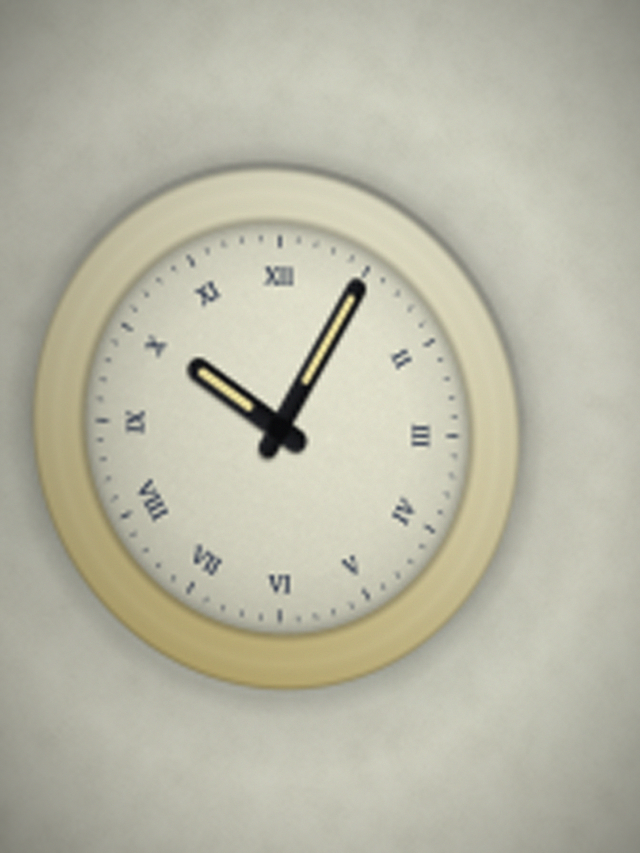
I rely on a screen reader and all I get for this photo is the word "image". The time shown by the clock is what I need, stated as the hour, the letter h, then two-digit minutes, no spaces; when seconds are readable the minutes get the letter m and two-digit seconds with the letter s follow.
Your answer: 10h05
